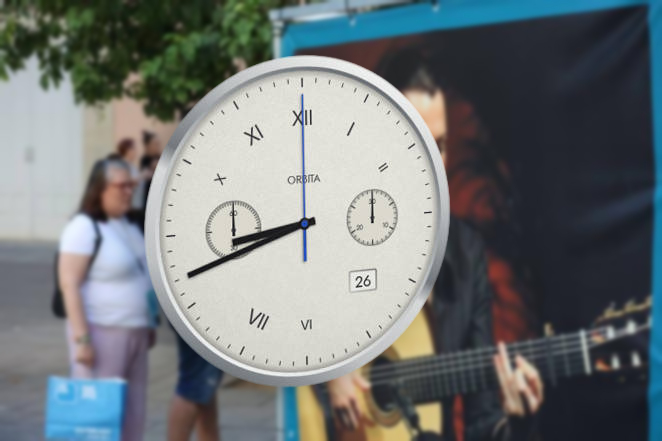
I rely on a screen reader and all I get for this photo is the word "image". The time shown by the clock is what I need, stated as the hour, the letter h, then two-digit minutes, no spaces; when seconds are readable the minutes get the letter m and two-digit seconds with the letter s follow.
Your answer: 8h42
